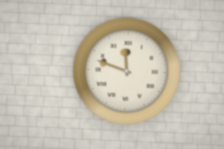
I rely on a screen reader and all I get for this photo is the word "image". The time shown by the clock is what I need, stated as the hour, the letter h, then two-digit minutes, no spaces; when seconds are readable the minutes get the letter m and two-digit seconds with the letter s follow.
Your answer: 11h48
